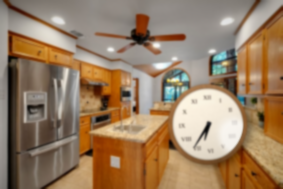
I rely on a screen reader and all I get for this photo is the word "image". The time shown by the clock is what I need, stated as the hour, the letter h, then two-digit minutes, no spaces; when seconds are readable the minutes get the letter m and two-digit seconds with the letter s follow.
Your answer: 6h36
